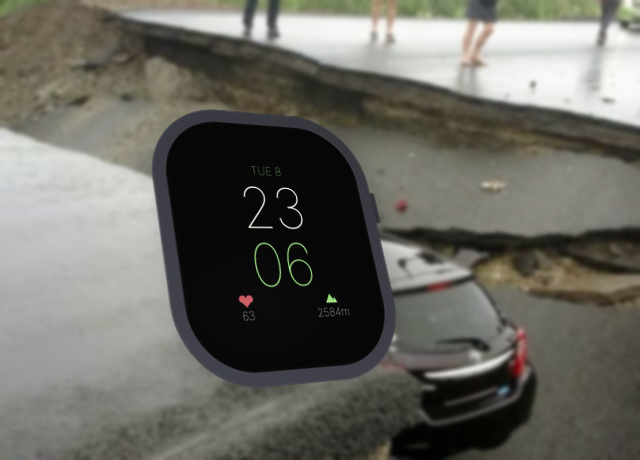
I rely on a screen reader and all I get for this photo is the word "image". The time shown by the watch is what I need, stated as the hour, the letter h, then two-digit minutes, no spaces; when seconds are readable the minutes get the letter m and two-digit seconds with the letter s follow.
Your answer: 23h06
